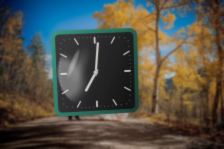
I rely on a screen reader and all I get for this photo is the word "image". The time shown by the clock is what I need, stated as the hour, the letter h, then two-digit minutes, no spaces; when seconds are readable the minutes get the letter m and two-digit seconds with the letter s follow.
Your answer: 7h01
